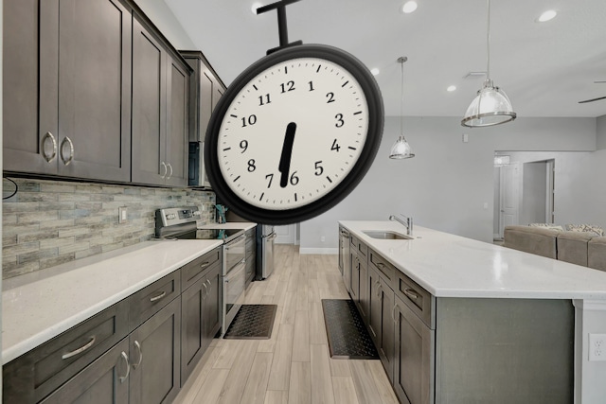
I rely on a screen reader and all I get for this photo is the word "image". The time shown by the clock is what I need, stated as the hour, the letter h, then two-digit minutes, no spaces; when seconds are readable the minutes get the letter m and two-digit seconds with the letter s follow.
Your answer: 6h32
